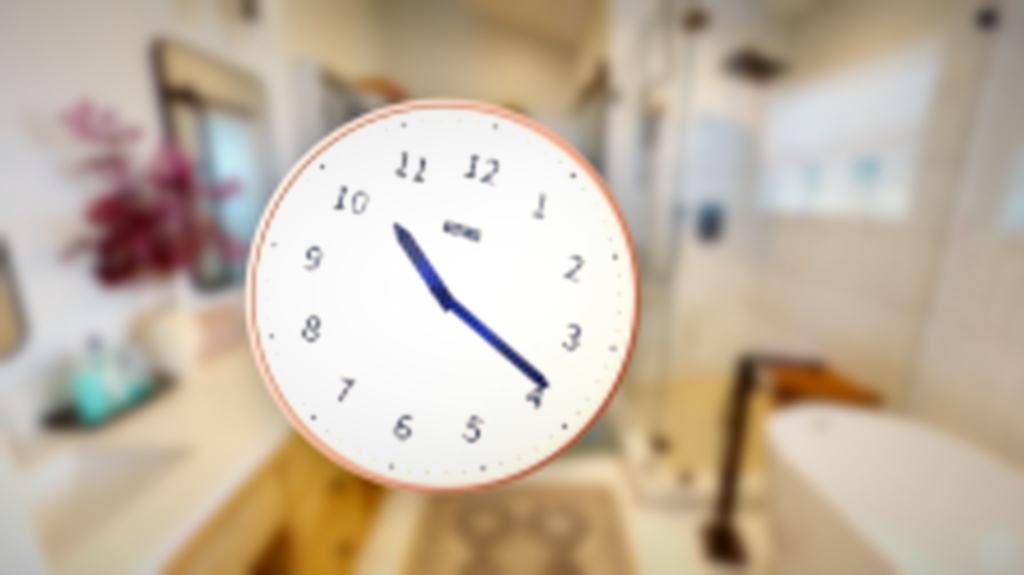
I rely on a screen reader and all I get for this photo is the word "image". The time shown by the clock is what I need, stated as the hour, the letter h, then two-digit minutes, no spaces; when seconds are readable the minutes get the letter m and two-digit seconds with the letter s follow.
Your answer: 10h19
